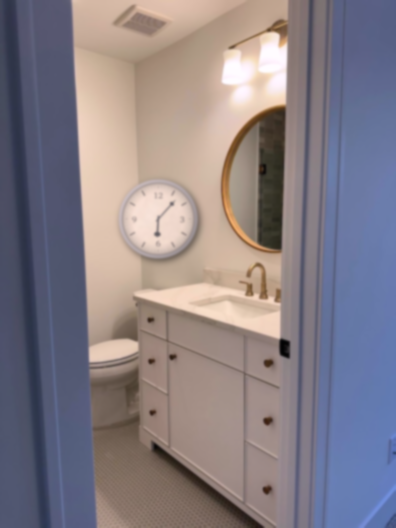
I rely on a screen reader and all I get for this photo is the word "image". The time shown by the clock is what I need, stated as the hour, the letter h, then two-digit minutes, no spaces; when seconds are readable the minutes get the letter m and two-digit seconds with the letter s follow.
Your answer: 6h07
